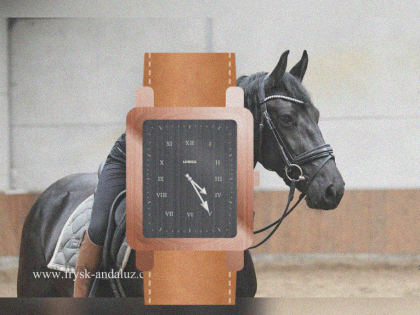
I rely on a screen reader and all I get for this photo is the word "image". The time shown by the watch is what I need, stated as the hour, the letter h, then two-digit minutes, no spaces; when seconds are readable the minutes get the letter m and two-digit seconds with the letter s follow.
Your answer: 4h25
